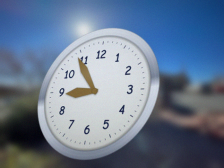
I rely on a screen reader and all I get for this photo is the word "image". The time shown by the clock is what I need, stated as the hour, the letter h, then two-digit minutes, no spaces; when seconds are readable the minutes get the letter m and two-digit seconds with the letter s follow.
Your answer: 8h54
